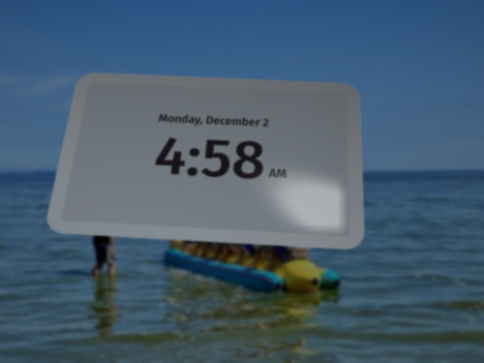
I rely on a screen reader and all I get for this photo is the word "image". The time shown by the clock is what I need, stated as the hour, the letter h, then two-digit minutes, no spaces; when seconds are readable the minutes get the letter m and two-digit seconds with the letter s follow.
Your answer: 4h58
